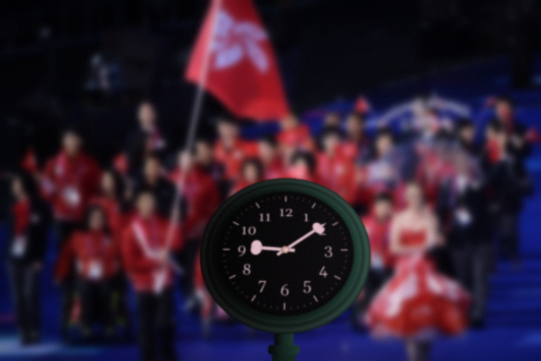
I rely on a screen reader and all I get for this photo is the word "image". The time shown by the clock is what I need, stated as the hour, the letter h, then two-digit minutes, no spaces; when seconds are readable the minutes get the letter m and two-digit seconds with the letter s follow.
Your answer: 9h09
